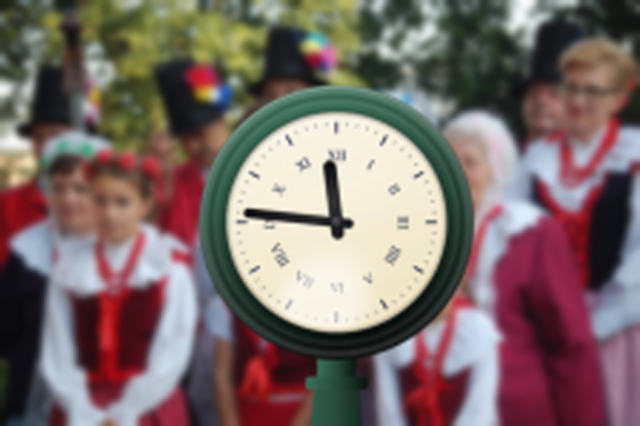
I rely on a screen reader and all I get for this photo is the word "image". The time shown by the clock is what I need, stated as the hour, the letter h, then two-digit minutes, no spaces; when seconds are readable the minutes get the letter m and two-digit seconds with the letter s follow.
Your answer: 11h46
